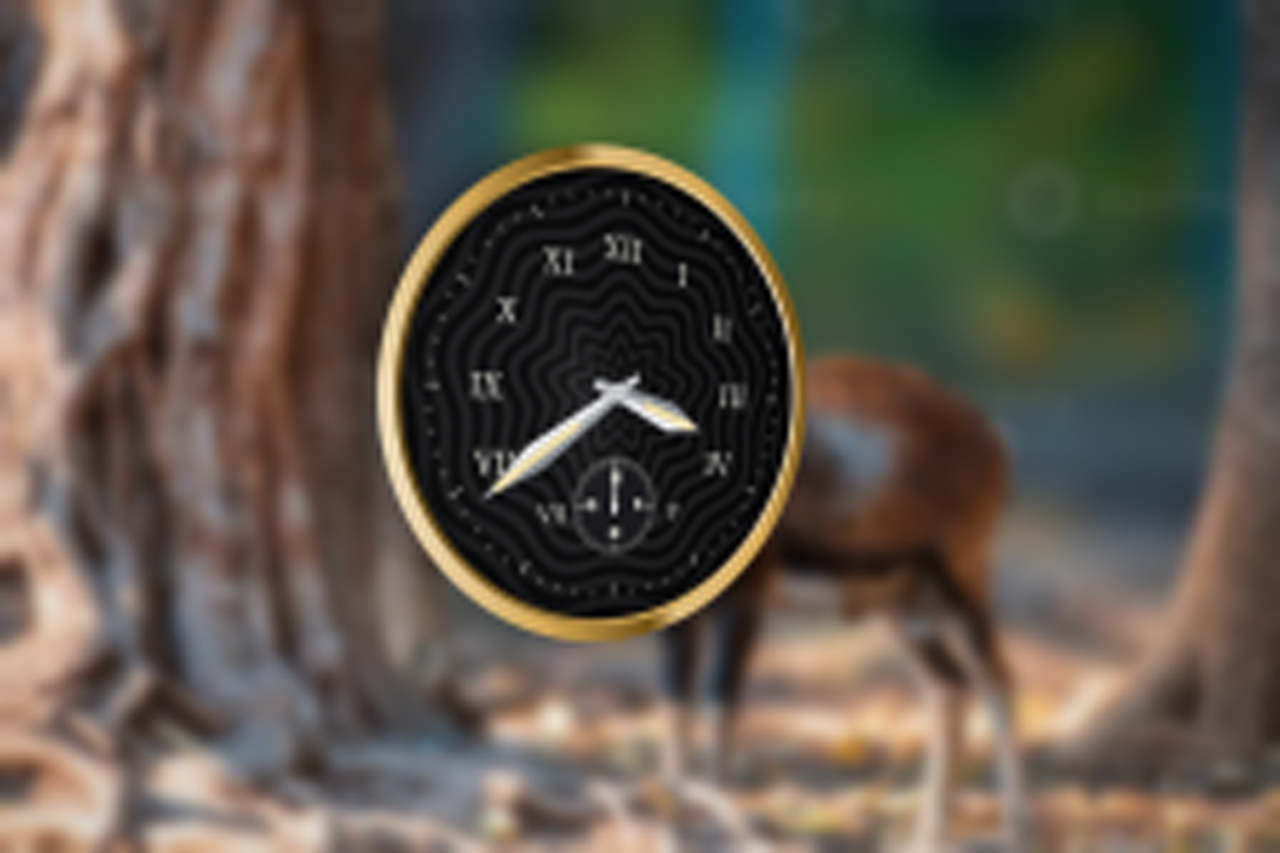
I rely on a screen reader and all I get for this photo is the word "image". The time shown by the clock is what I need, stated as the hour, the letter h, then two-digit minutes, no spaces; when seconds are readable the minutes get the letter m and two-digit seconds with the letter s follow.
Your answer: 3h39
